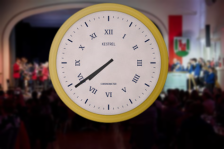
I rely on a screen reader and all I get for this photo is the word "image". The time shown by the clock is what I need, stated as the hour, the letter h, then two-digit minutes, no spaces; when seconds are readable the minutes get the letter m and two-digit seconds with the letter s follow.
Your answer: 7h39
